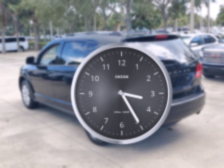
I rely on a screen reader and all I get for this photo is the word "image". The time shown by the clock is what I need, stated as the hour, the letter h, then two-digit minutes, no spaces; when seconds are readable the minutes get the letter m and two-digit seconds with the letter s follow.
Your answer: 3h25
